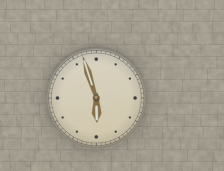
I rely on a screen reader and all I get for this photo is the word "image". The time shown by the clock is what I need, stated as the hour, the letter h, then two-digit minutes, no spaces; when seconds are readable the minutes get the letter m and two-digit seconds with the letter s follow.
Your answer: 5h57
